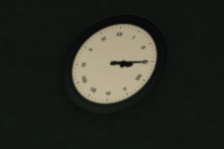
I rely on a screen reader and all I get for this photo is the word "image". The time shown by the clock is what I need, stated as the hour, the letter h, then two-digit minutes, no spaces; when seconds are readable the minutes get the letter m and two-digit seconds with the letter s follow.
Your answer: 3h15
